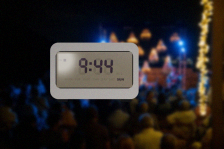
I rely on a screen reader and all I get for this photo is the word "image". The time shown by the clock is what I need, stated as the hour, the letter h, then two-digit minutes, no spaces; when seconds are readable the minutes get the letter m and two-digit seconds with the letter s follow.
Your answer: 9h44
